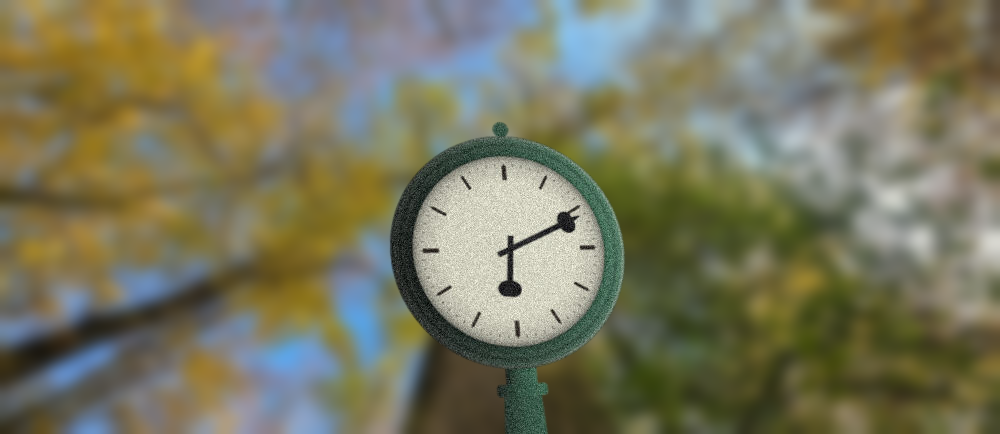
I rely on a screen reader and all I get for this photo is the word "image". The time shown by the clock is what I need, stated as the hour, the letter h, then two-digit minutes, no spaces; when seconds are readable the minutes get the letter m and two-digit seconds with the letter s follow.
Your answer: 6h11
